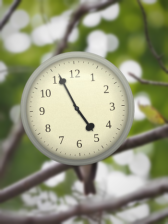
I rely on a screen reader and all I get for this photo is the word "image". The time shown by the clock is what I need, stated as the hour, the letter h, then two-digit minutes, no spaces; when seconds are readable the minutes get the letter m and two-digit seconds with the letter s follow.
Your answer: 4h56
